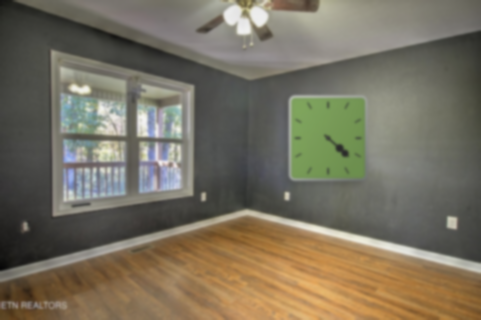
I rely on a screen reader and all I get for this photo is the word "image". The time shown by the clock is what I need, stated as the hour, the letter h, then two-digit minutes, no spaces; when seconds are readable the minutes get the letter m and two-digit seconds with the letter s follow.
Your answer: 4h22
